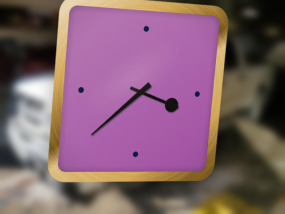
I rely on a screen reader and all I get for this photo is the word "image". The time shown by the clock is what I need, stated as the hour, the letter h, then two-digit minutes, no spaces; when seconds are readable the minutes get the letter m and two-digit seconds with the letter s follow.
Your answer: 3h38
